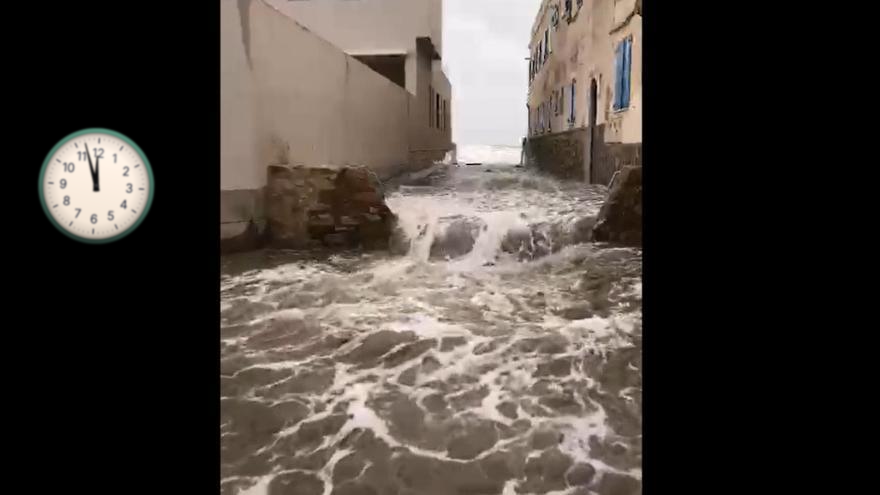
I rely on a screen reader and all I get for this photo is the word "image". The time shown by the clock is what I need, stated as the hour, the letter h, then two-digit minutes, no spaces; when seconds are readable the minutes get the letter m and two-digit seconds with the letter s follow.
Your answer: 11h57
